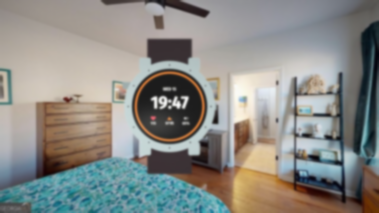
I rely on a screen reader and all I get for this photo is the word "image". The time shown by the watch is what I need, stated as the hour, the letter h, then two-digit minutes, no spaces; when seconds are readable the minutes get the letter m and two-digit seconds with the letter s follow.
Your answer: 19h47
